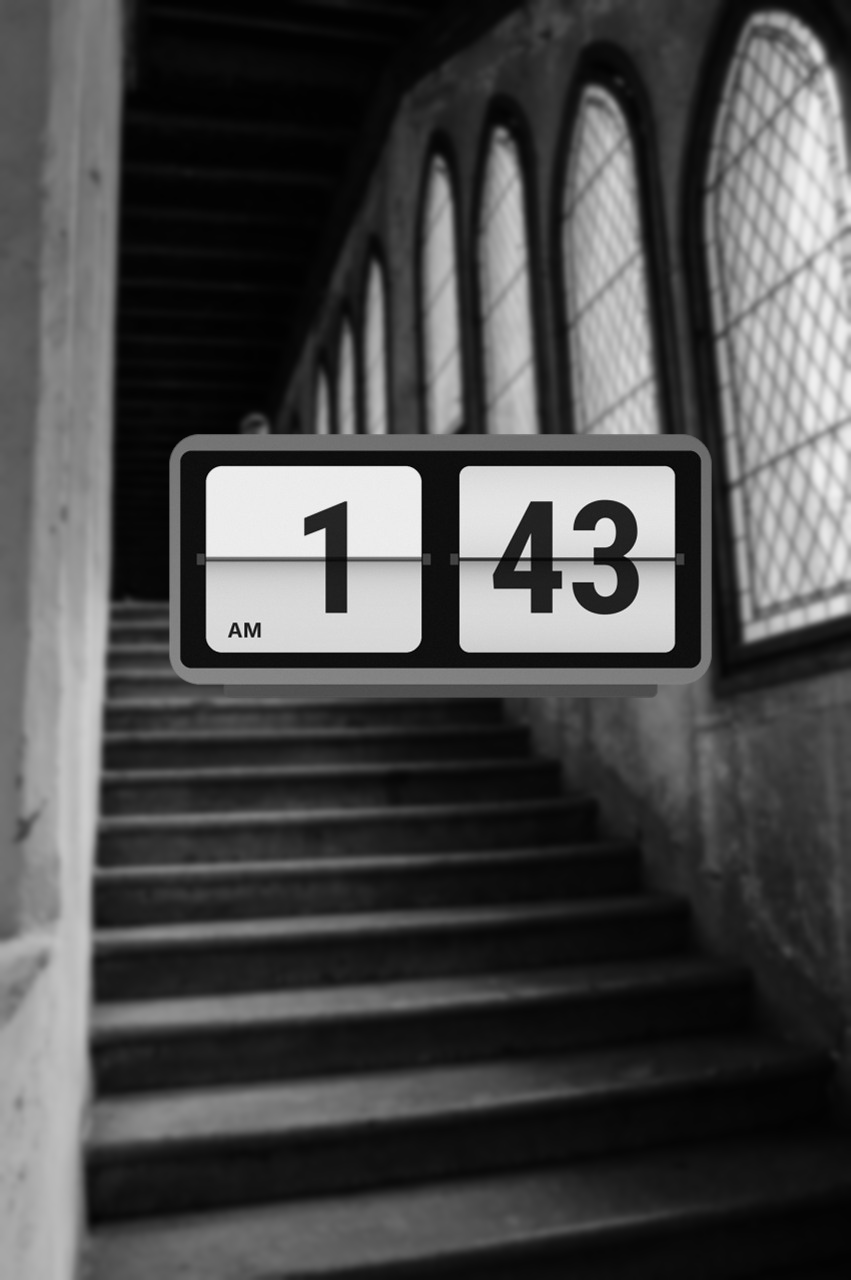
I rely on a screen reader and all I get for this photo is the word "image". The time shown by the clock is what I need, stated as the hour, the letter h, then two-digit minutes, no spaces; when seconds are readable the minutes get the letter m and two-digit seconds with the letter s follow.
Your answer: 1h43
